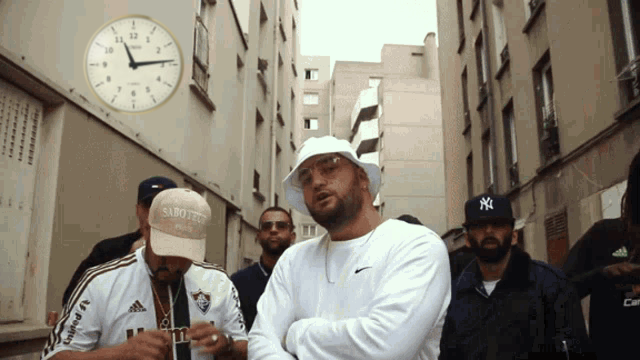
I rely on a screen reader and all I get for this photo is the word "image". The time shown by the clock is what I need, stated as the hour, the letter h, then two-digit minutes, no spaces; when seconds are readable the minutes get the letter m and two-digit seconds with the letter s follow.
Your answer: 11h14
